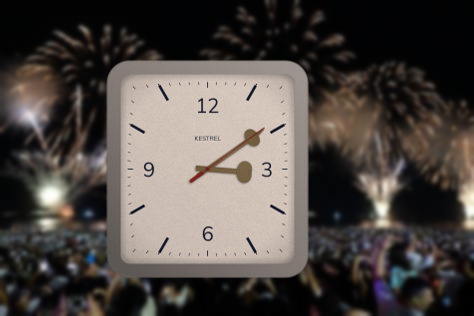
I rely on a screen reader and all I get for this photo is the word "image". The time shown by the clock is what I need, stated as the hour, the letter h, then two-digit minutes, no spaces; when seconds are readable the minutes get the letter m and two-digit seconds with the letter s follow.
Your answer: 3h09m09s
